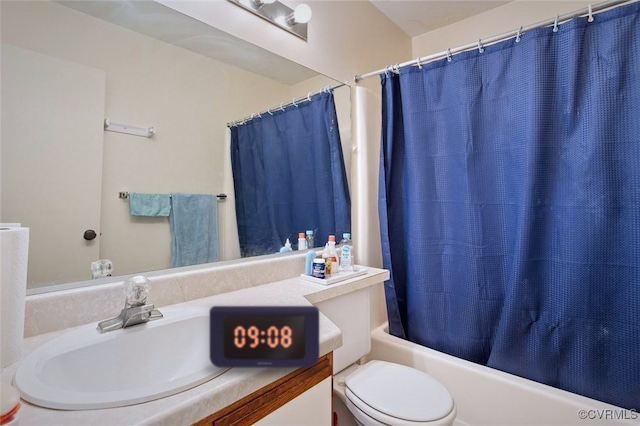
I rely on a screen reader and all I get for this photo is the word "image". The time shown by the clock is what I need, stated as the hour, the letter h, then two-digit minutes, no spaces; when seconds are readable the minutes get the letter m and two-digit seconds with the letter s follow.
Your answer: 9h08
